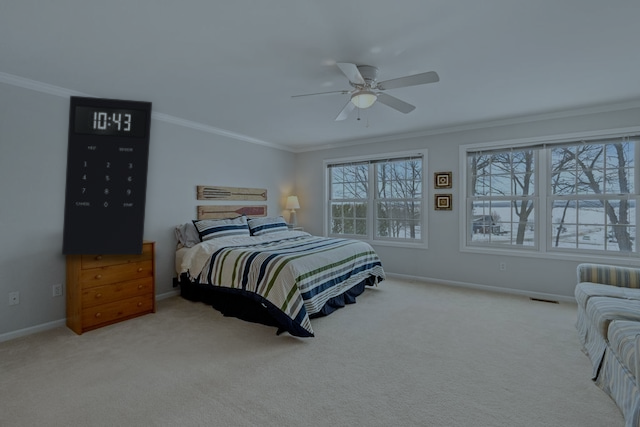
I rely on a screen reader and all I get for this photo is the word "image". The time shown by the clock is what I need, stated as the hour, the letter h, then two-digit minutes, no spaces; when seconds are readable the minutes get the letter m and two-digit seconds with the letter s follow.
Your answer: 10h43
